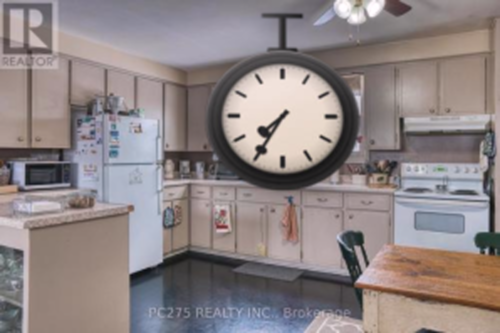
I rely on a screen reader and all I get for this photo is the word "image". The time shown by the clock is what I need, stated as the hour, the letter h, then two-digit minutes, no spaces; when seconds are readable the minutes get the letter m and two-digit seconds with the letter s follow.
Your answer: 7h35
